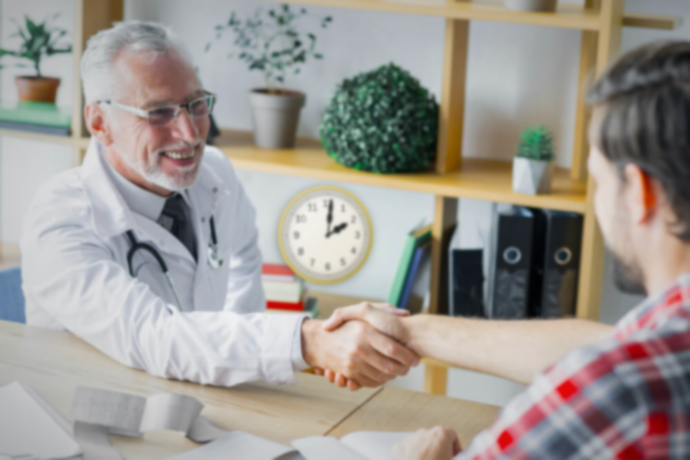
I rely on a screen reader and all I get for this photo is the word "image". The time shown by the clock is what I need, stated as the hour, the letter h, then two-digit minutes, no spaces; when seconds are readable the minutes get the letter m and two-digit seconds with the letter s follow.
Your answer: 2h01
